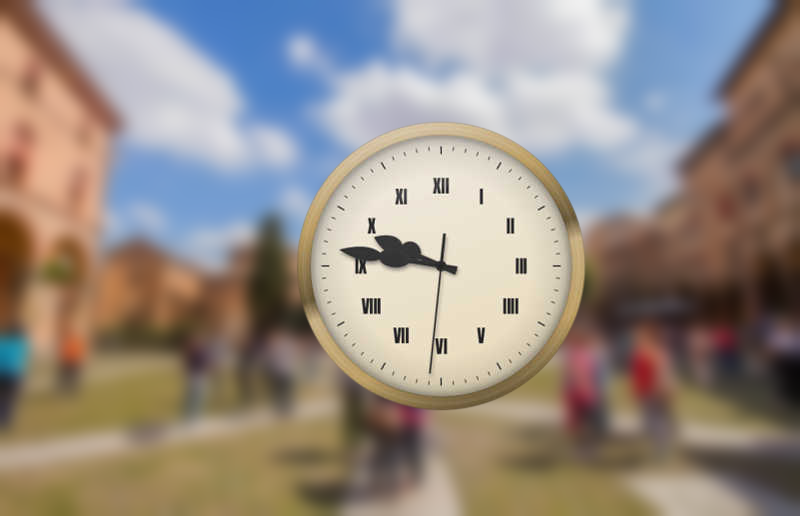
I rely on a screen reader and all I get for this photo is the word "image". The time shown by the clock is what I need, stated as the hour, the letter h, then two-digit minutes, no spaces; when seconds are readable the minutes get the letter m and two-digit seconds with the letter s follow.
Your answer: 9h46m31s
